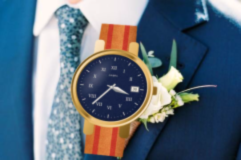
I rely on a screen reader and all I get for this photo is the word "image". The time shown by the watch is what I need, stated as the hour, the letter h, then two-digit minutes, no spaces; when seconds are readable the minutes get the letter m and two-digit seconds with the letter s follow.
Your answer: 3h37
